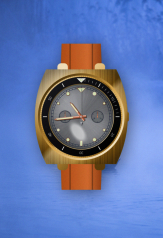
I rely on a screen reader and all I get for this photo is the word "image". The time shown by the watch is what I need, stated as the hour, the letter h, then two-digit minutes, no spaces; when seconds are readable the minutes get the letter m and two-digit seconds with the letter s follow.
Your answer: 10h44
